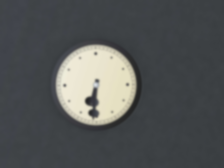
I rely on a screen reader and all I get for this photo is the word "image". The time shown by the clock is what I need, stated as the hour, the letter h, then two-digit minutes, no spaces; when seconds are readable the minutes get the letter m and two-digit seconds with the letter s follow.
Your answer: 6h31
